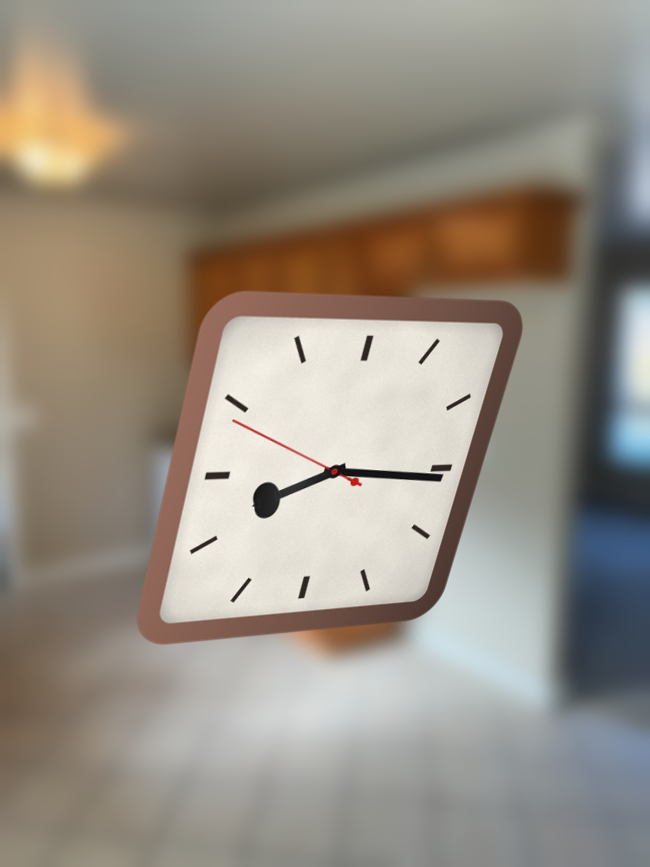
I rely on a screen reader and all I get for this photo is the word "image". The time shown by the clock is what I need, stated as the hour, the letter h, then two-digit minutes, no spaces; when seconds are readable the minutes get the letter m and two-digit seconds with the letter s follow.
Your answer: 8h15m49s
